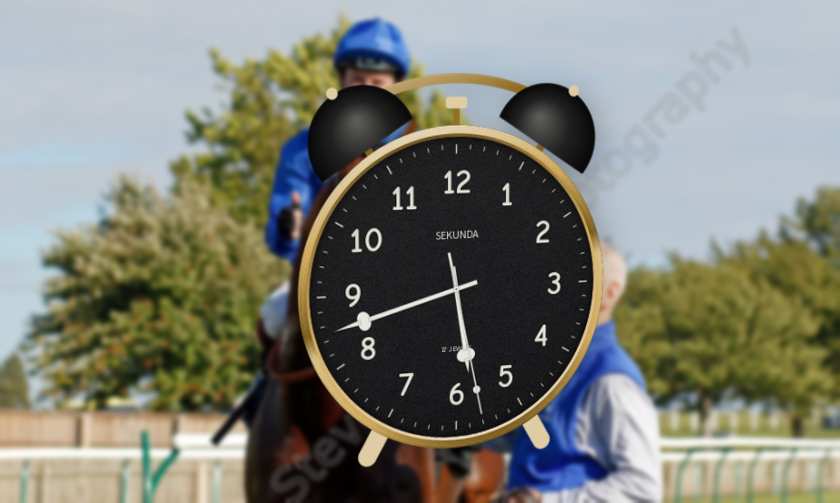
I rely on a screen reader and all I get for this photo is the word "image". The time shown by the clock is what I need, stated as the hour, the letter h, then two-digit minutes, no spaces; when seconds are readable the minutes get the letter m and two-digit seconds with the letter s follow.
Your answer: 5h42m28s
